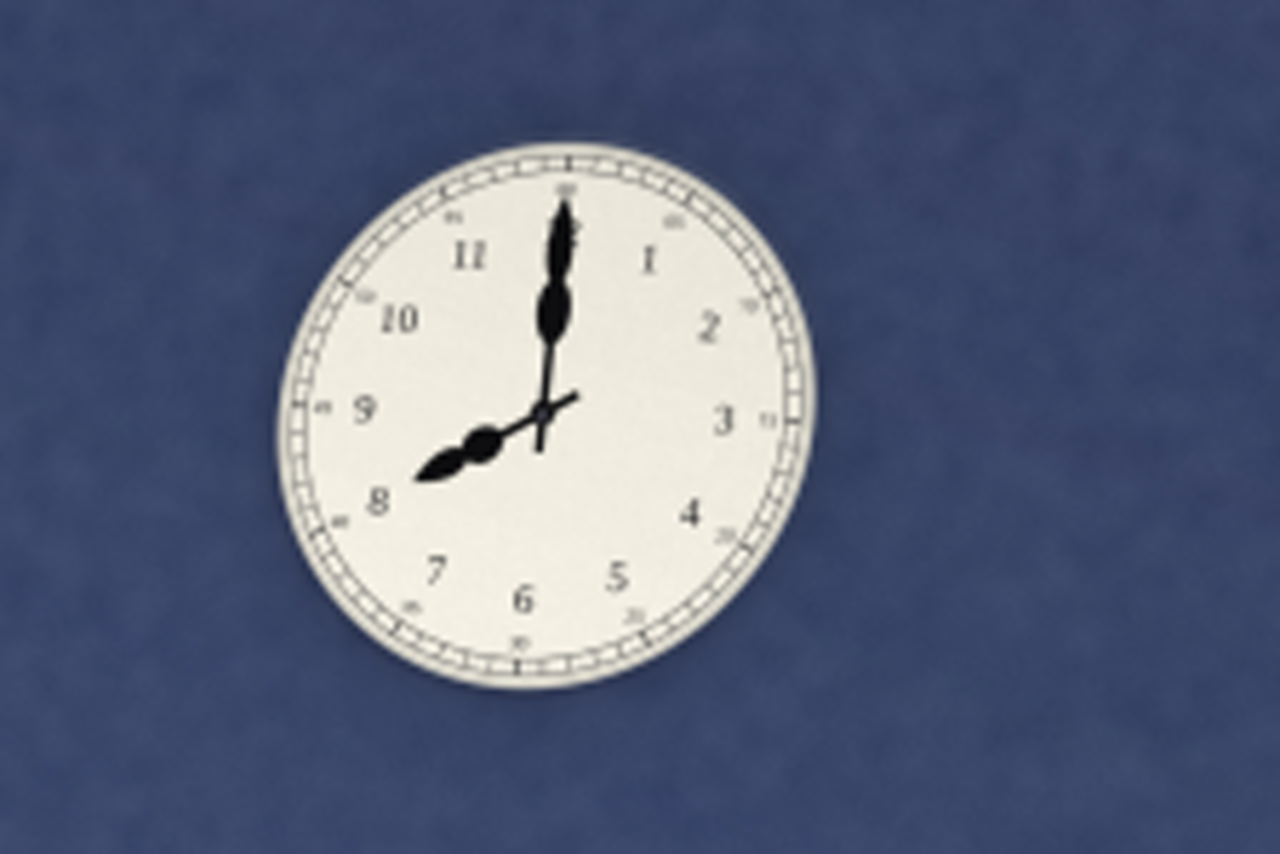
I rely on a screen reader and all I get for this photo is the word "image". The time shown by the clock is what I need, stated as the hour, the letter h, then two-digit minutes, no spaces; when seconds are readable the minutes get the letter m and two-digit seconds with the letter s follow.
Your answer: 8h00
